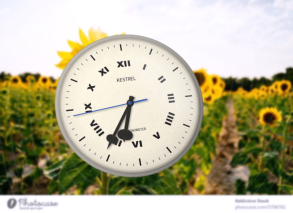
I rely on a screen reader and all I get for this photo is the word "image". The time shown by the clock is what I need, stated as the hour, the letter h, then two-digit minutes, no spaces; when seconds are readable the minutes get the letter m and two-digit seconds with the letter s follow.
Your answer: 6h35m44s
